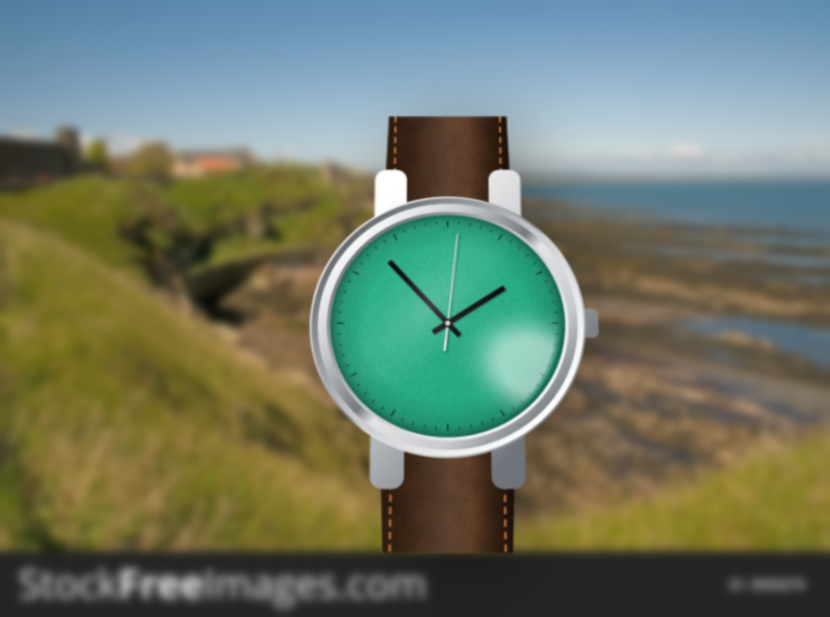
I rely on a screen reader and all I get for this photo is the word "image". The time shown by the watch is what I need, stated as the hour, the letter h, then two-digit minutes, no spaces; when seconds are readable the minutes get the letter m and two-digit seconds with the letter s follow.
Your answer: 1h53m01s
